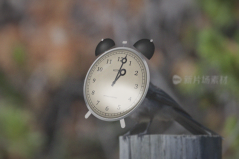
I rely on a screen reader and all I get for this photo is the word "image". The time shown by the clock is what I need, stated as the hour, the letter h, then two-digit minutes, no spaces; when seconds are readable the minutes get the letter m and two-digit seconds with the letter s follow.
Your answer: 1h02
